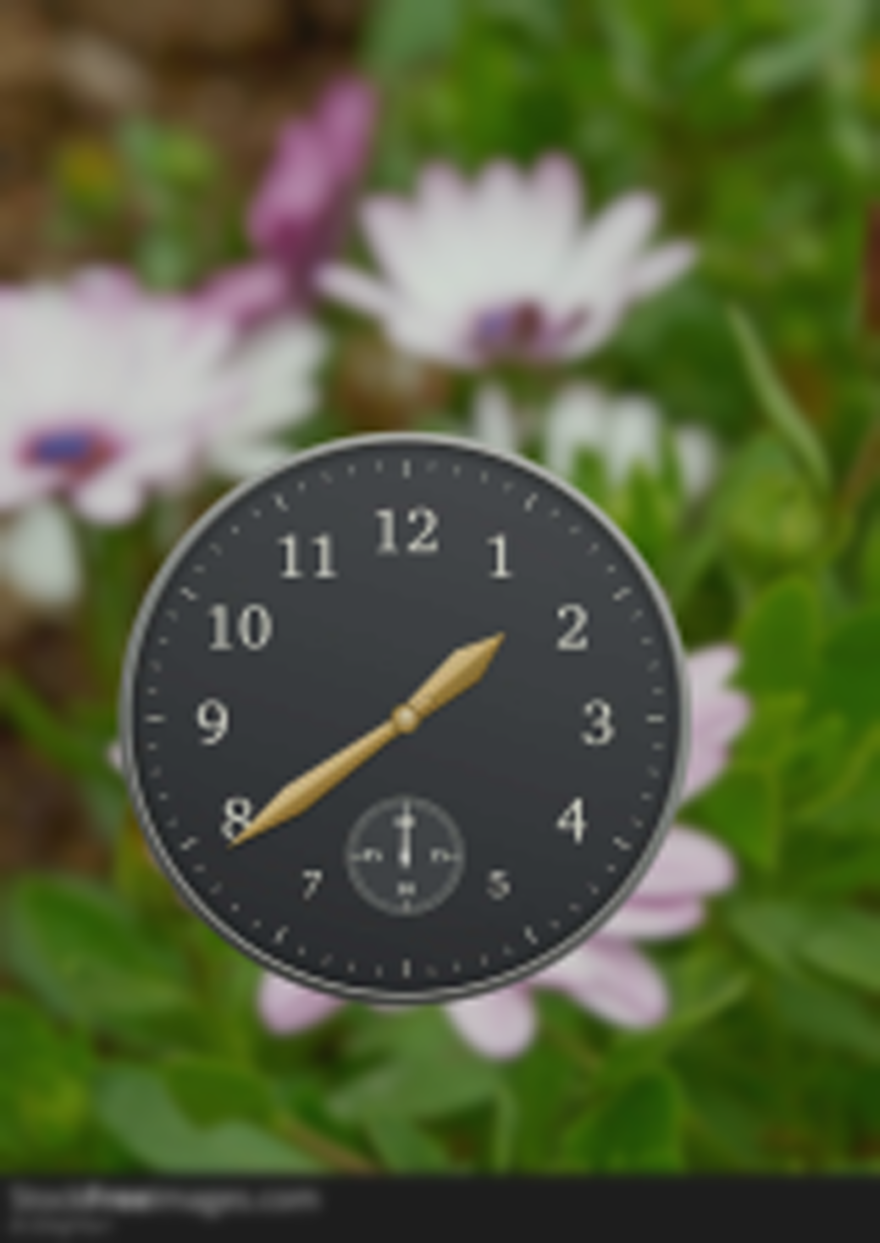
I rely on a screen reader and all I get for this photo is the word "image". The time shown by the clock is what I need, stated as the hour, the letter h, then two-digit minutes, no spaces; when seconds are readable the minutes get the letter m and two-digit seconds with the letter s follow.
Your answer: 1h39
